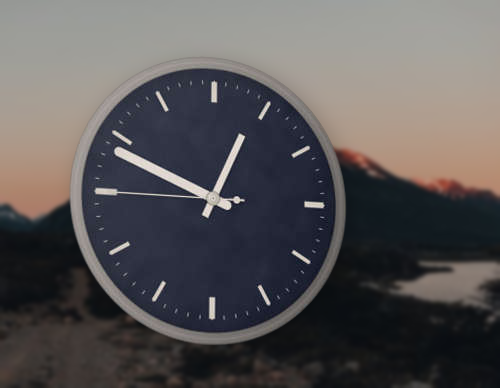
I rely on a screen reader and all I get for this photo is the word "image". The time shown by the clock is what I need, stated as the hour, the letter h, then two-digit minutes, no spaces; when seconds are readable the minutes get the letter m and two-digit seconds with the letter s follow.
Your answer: 12h48m45s
